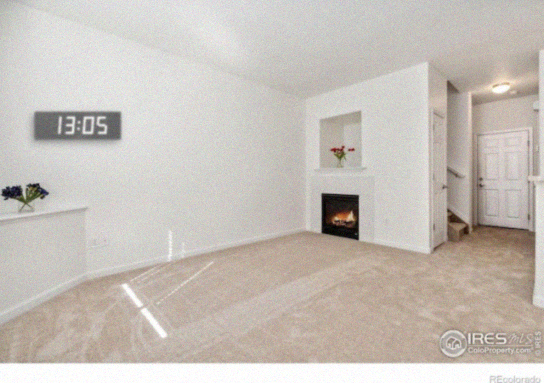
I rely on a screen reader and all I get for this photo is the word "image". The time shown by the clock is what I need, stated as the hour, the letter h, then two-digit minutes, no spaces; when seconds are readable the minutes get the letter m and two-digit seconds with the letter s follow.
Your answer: 13h05
